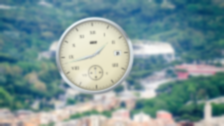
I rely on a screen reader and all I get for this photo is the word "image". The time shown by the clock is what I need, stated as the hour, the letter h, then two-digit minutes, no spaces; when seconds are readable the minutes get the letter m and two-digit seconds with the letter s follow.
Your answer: 1h43
